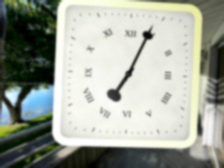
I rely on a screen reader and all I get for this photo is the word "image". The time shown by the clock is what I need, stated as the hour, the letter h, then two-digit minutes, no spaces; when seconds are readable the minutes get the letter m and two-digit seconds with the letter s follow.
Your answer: 7h04
